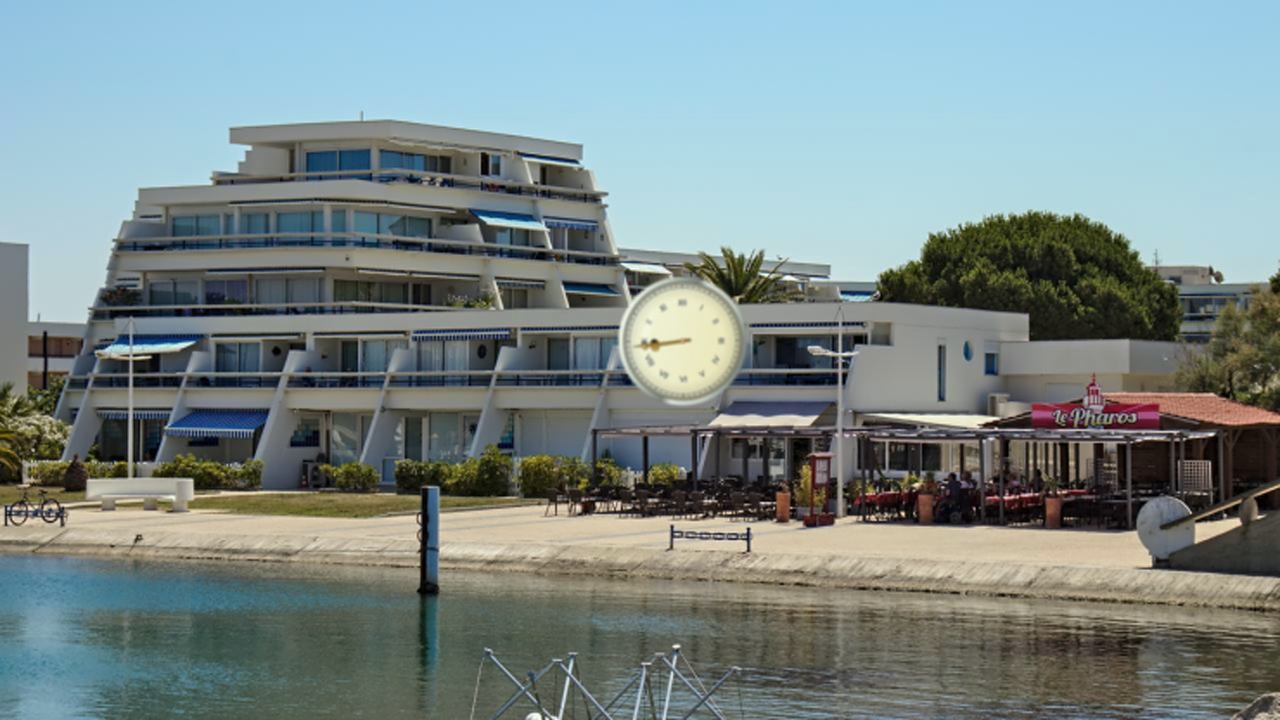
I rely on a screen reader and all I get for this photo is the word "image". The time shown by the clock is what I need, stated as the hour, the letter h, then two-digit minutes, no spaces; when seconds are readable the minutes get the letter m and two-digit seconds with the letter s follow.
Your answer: 8h44
